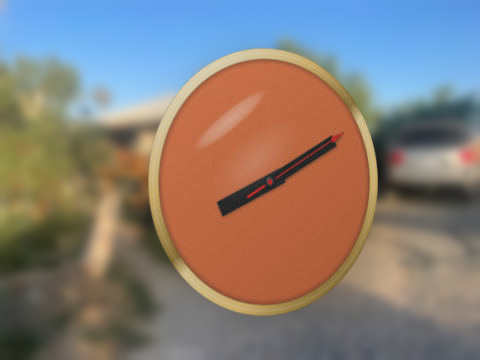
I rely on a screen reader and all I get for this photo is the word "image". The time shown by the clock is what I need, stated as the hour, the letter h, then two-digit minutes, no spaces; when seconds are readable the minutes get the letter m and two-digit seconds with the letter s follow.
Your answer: 8h10m10s
